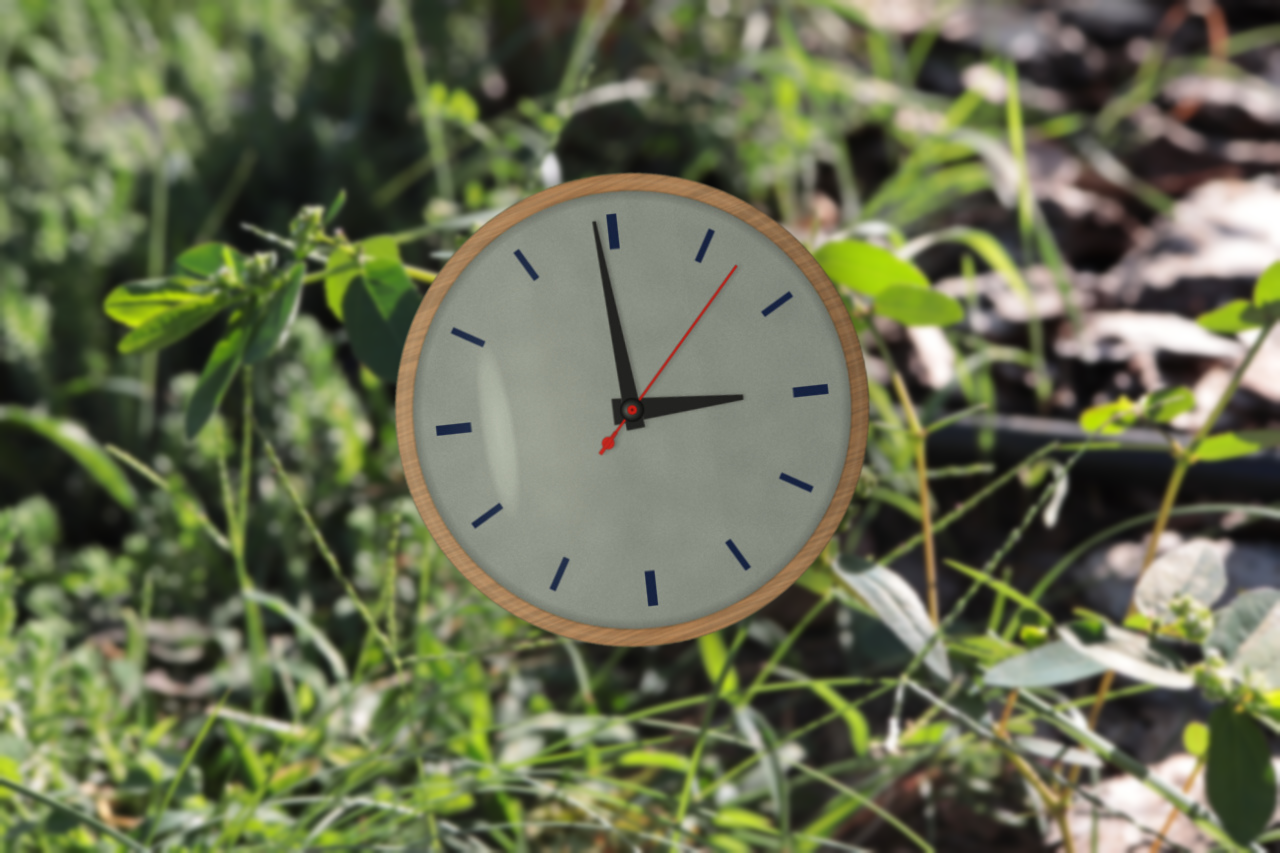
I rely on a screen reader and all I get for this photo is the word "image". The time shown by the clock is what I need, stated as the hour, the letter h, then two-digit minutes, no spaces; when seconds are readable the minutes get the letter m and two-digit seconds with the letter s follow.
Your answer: 2h59m07s
